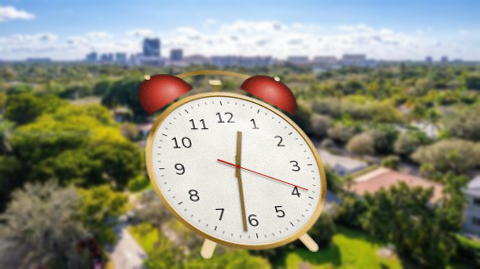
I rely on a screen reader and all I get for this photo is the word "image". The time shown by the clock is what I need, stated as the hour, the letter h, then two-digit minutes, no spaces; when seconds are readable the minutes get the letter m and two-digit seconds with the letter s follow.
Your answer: 12h31m19s
